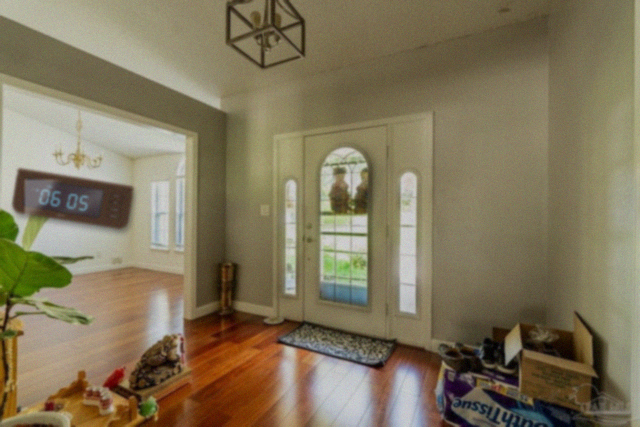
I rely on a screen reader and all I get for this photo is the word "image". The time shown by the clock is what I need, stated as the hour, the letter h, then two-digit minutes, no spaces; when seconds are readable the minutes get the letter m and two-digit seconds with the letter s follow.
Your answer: 6h05
